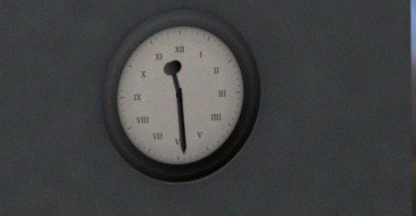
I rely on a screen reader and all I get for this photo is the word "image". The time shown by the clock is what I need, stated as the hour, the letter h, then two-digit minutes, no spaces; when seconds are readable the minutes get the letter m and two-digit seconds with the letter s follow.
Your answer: 11h29
